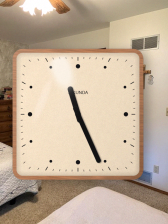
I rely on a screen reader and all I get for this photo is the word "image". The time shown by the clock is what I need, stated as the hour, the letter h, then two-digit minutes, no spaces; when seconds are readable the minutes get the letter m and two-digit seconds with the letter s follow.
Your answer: 11h26
